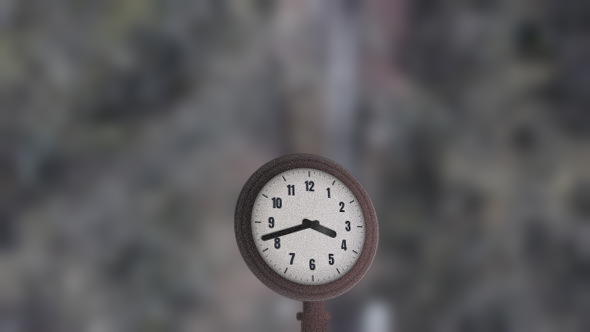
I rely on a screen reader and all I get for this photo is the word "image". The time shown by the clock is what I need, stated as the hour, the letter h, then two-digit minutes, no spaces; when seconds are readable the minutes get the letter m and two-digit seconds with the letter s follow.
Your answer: 3h42
